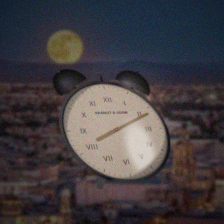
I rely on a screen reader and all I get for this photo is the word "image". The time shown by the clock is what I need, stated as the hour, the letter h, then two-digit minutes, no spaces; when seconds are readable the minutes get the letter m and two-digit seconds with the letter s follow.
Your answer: 8h11
